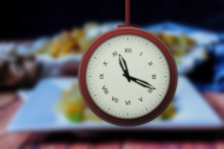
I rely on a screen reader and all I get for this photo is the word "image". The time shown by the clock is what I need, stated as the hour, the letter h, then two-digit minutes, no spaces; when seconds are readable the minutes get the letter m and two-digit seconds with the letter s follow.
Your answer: 11h19
